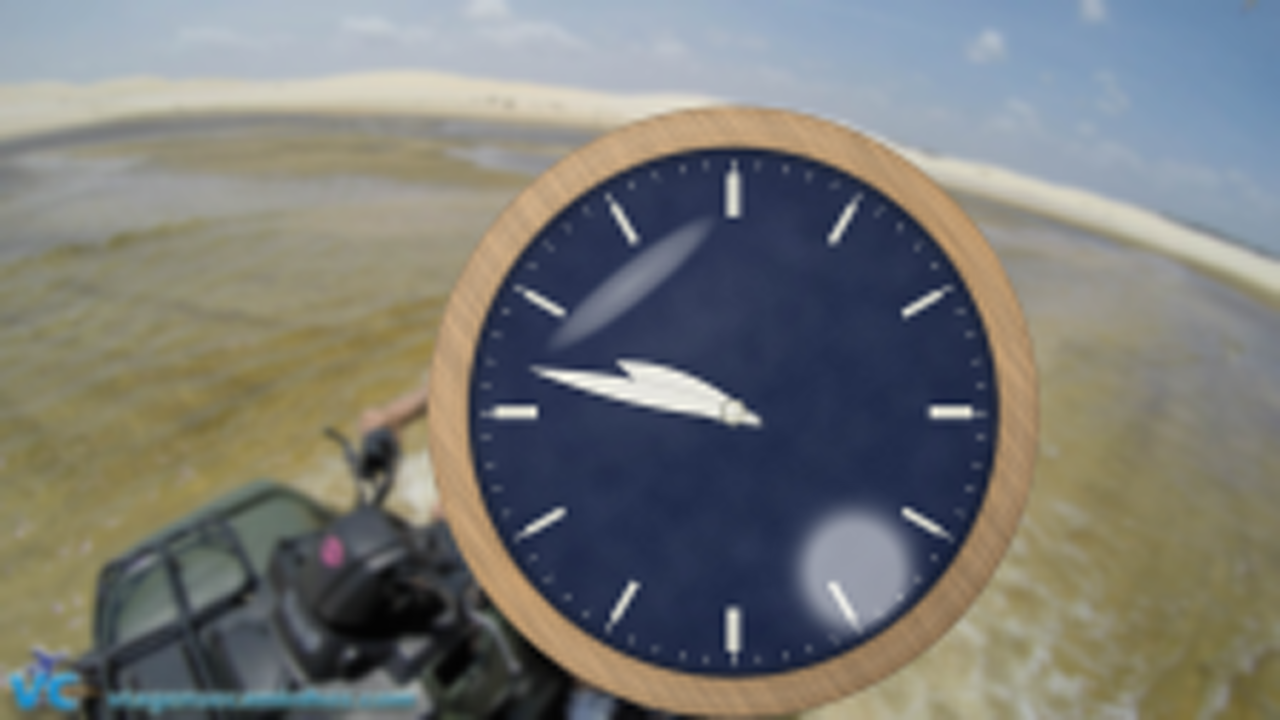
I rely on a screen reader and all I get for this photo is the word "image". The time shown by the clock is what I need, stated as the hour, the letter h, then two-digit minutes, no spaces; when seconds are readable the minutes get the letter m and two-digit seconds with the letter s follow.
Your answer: 9h47
